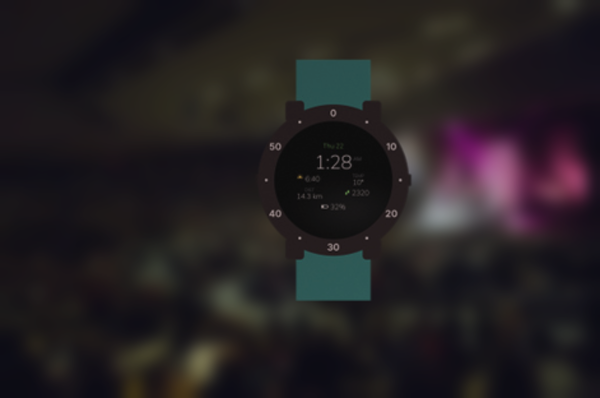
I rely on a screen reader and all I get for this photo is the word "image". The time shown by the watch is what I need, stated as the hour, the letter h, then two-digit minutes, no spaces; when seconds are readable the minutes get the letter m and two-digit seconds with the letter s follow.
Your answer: 1h28
